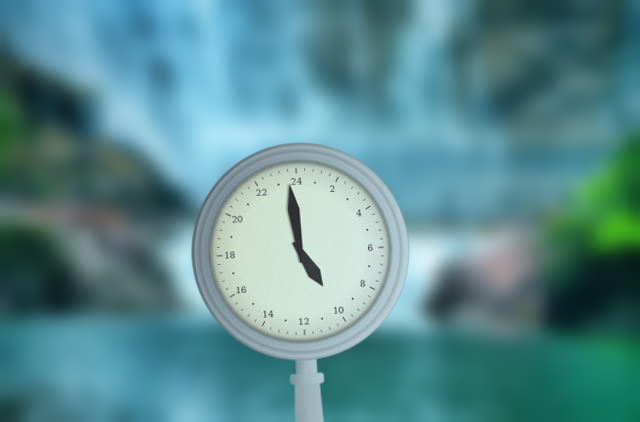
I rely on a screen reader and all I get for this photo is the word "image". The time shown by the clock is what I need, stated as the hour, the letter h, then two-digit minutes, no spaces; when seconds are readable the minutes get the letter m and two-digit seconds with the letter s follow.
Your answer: 9h59
